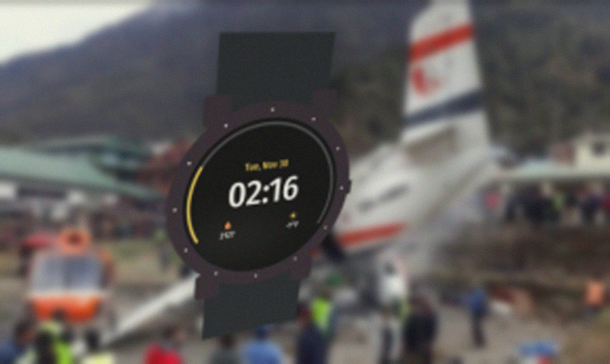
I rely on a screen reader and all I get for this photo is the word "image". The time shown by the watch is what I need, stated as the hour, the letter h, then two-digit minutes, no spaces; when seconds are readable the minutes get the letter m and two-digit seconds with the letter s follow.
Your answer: 2h16
